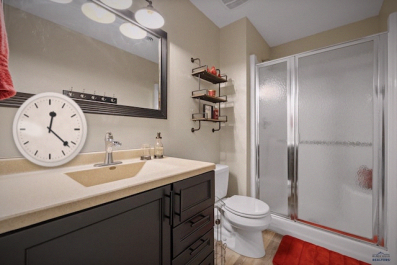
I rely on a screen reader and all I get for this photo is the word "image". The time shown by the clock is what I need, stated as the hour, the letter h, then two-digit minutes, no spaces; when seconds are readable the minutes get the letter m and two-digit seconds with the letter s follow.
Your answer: 12h22
